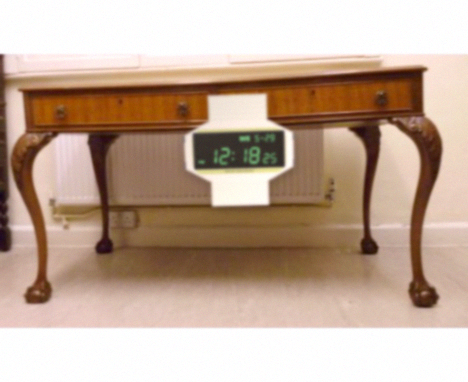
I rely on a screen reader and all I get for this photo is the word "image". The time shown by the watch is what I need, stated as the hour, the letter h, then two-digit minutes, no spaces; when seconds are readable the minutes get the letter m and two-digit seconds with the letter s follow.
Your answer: 12h18
